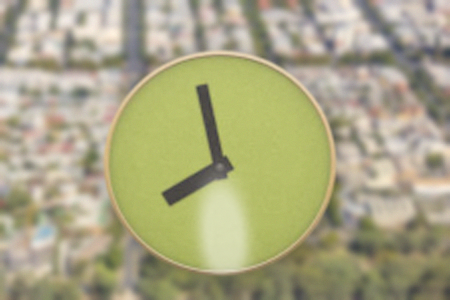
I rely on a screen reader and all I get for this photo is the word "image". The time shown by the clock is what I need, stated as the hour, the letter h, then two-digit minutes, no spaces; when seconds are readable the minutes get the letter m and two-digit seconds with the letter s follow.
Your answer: 7h58
